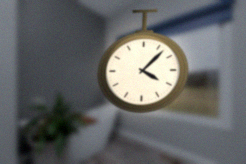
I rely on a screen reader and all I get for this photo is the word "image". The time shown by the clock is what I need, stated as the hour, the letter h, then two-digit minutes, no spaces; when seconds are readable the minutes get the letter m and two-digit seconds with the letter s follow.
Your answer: 4h07
